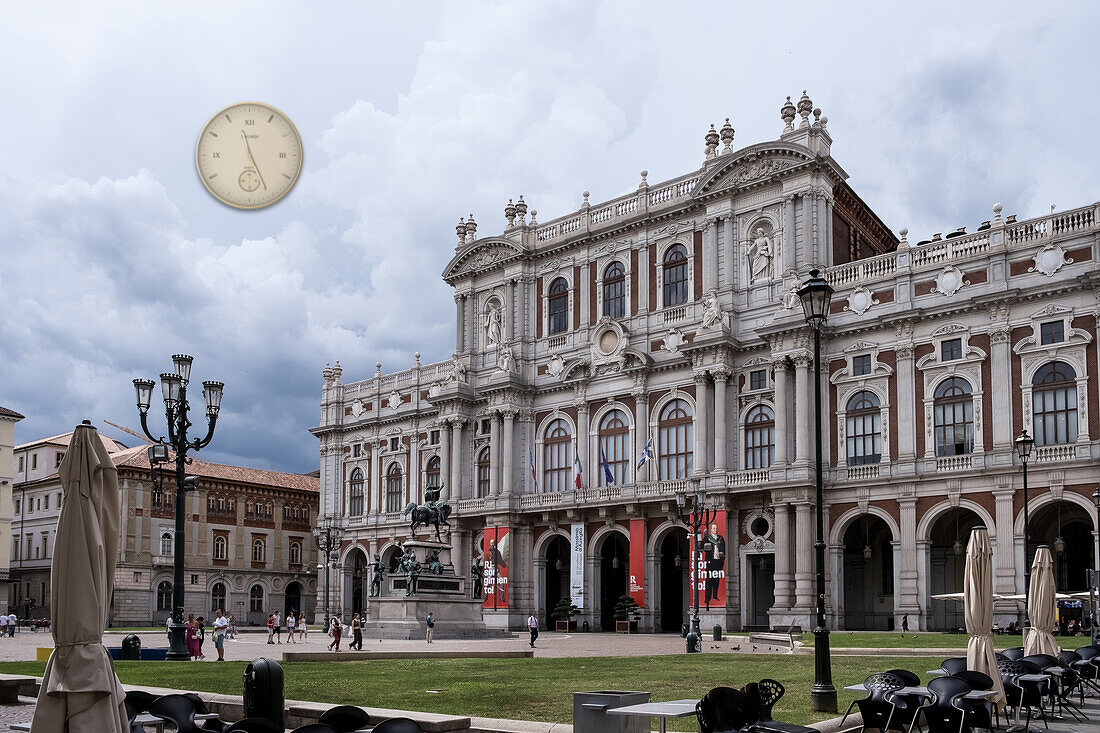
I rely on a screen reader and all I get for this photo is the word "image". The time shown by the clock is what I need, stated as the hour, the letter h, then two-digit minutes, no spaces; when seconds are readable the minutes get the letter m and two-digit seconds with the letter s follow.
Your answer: 11h26
